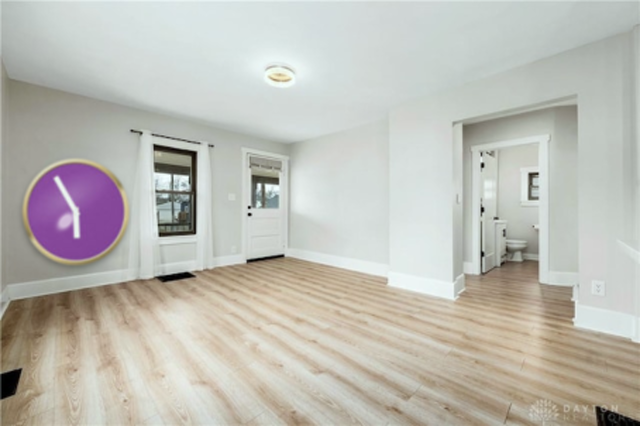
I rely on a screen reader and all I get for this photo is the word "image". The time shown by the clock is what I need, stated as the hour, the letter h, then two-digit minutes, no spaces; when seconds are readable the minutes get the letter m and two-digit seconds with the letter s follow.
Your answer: 5h55
